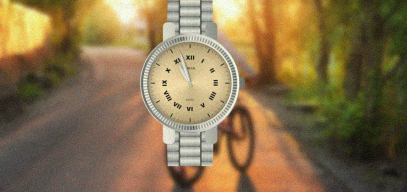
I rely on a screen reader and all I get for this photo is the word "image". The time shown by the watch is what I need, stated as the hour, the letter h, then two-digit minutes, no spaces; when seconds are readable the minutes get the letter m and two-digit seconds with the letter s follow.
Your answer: 10h57
